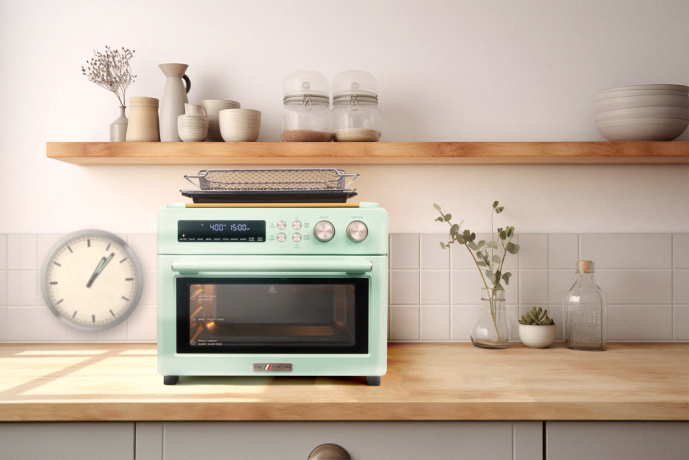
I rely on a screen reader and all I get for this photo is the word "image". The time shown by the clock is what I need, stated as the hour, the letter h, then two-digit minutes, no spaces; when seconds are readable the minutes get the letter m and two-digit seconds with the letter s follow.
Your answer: 1h07
